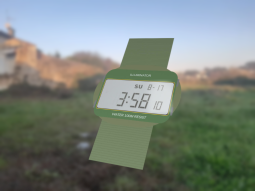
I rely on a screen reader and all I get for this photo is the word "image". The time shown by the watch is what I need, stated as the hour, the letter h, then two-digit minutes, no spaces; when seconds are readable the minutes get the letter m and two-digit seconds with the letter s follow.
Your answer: 3h58m10s
